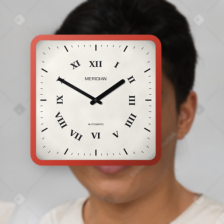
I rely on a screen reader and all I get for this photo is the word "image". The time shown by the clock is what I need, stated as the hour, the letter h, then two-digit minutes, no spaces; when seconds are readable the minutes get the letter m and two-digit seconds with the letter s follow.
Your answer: 1h50
